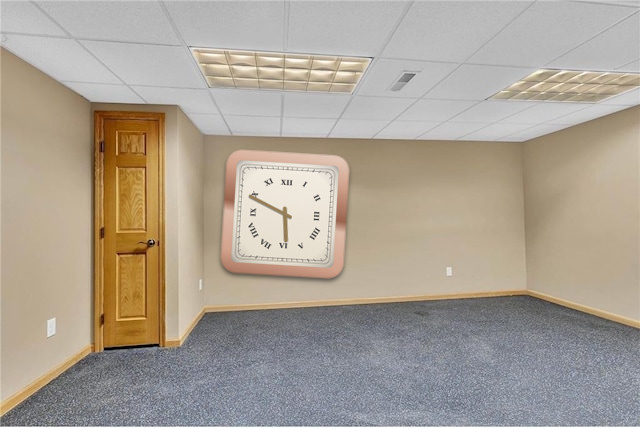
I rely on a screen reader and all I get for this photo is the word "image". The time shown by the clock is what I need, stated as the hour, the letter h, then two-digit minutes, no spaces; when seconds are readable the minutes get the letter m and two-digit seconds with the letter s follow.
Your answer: 5h49
